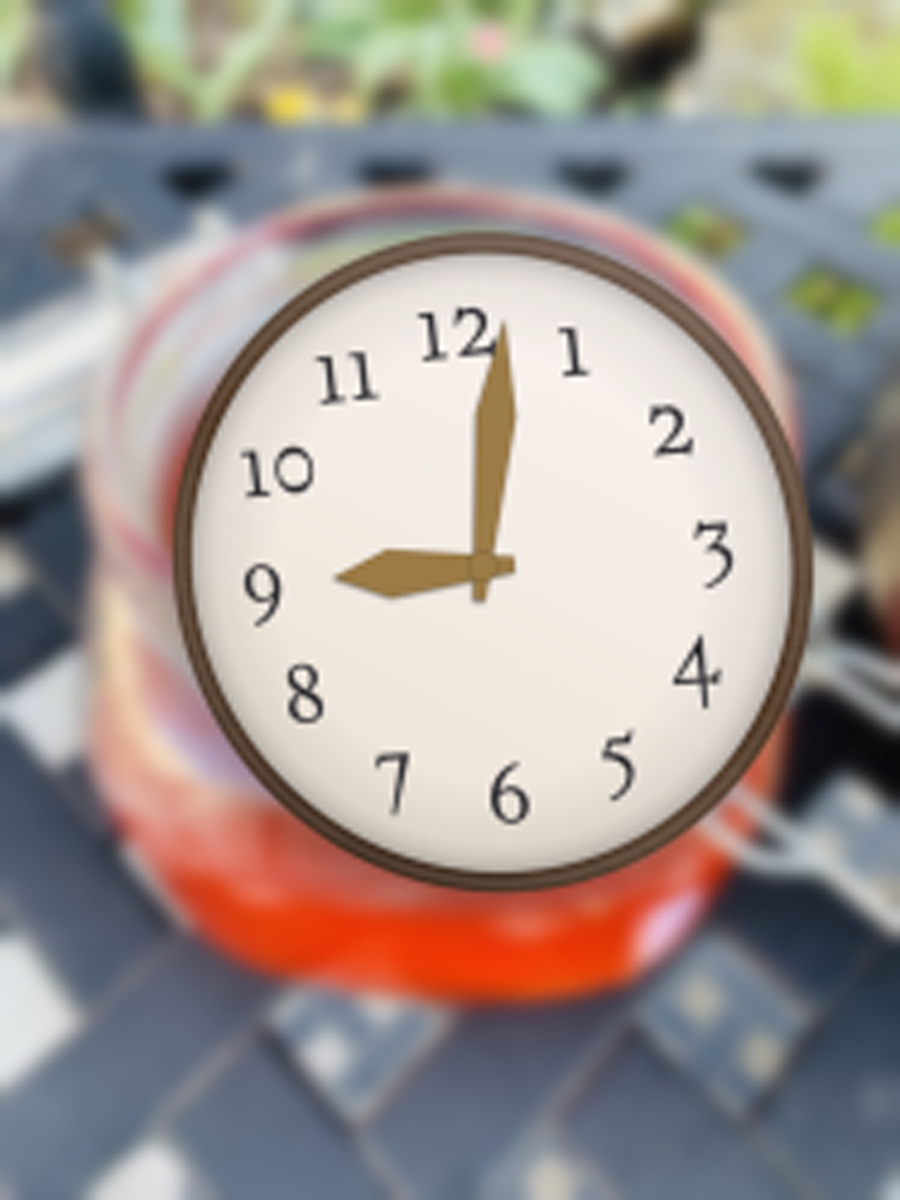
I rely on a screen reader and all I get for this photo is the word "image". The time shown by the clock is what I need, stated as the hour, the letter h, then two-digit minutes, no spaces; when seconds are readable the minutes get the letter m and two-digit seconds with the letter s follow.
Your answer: 9h02
